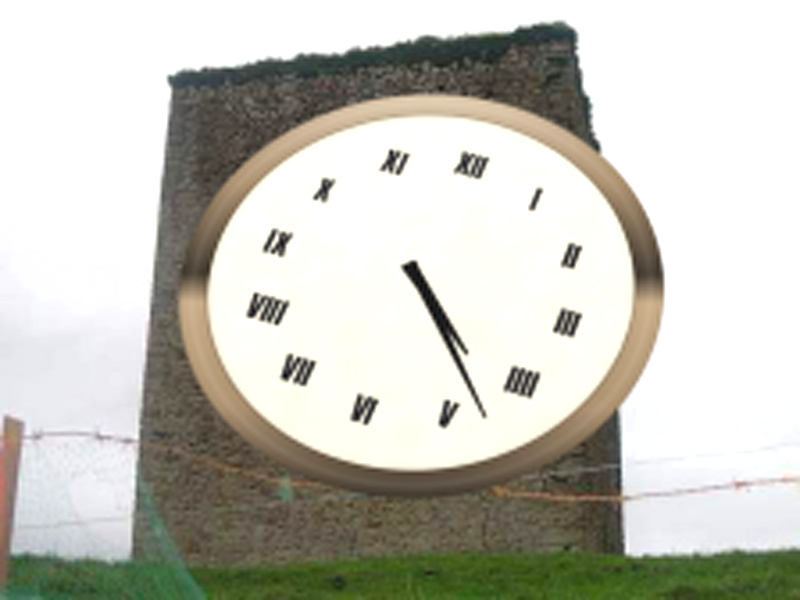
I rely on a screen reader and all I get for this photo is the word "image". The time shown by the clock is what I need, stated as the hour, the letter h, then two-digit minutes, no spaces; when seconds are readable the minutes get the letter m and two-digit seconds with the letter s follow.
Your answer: 4h23
